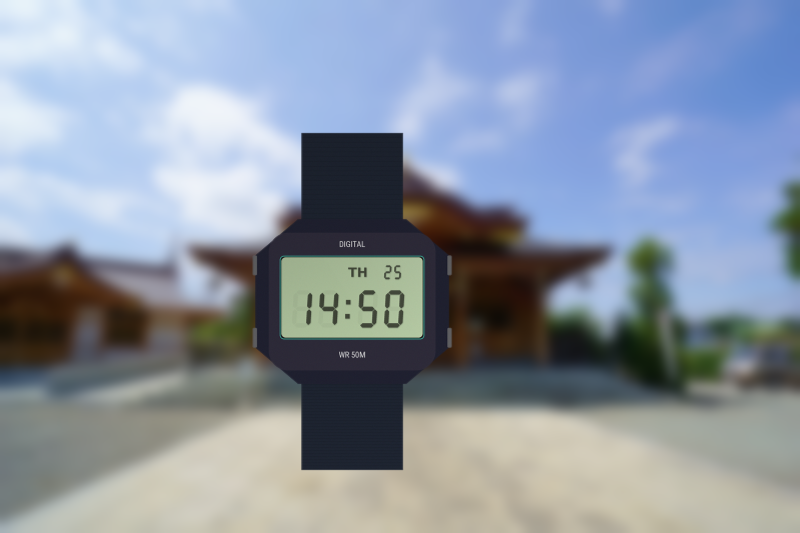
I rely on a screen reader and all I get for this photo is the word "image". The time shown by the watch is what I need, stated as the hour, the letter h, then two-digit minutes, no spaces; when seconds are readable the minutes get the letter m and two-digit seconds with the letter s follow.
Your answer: 14h50
